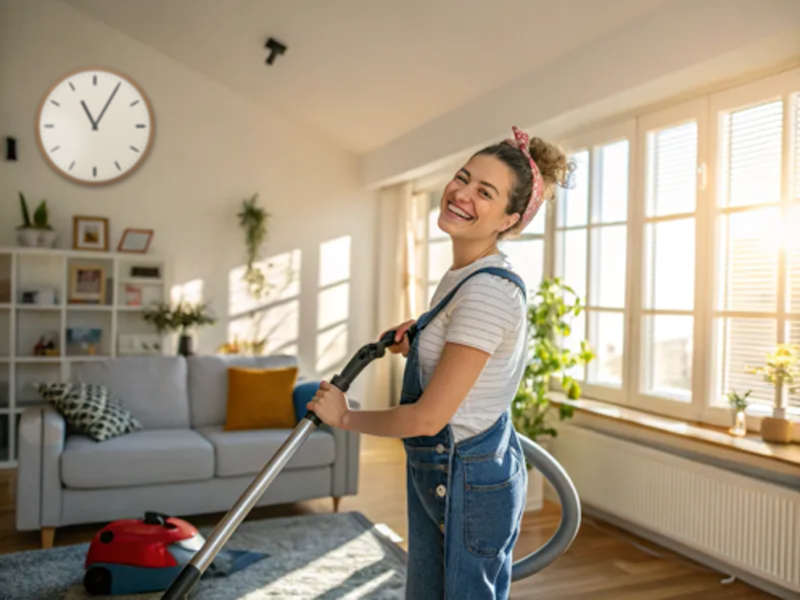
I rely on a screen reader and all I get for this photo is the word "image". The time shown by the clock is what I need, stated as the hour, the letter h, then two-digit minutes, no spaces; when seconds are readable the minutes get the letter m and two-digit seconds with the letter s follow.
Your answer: 11h05
